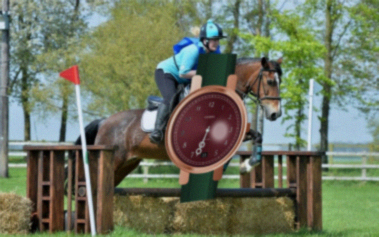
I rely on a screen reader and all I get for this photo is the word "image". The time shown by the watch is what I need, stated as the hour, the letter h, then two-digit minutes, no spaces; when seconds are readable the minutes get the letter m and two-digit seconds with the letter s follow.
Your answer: 6h33
